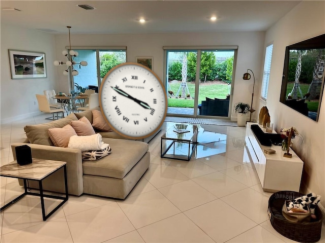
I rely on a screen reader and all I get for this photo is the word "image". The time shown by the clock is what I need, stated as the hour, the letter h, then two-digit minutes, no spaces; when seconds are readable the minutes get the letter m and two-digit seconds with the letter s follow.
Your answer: 3h49
